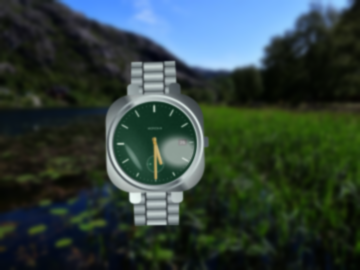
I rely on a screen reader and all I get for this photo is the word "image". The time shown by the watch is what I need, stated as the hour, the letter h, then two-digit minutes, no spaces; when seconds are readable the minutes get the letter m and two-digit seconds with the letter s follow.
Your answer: 5h30
